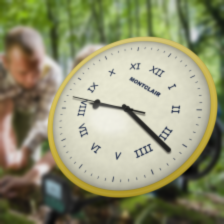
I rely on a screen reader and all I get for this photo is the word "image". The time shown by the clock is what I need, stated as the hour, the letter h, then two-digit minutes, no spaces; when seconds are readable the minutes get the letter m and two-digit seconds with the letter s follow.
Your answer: 8h16m42s
